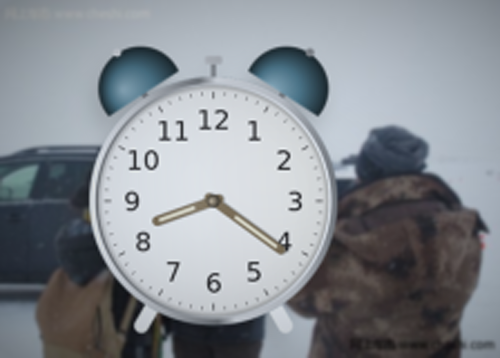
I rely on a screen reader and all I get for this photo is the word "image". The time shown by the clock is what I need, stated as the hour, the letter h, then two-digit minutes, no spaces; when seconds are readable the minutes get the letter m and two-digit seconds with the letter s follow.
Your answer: 8h21
